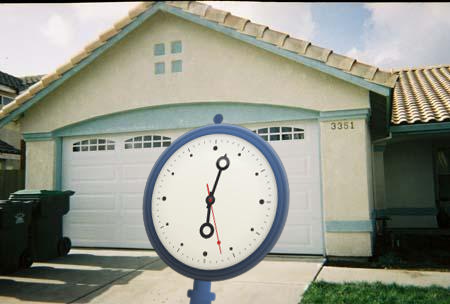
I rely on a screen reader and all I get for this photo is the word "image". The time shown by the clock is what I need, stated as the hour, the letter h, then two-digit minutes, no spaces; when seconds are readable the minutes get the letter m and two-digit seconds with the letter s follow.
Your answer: 6h02m27s
